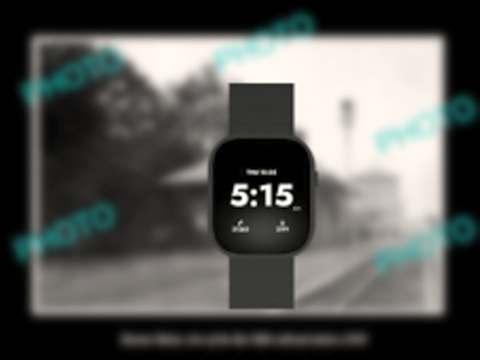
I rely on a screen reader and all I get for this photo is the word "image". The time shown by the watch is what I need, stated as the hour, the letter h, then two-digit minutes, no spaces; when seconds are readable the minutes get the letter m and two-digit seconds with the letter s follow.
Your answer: 5h15
